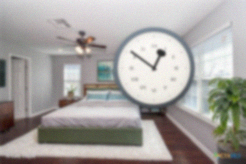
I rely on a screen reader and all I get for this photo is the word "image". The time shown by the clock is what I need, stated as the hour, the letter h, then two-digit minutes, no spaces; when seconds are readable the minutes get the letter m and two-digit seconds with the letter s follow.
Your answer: 12h51
